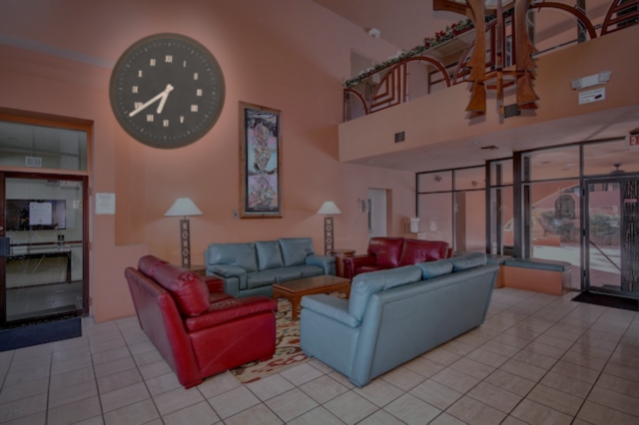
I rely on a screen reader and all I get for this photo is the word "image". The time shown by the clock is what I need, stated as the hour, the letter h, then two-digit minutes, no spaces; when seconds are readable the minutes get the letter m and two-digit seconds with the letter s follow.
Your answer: 6h39
